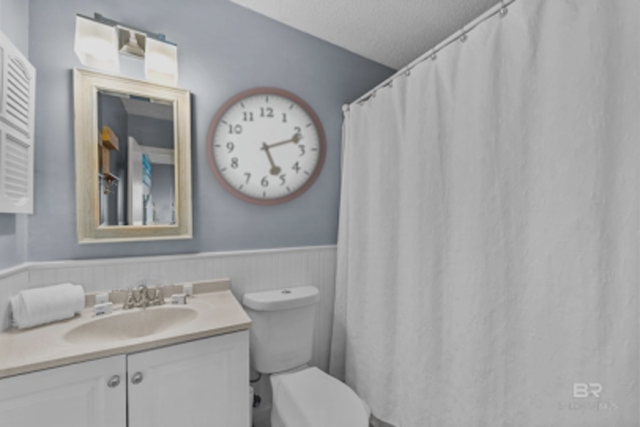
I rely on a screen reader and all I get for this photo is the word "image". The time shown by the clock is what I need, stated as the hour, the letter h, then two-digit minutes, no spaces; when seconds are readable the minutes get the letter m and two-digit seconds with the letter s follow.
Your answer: 5h12
